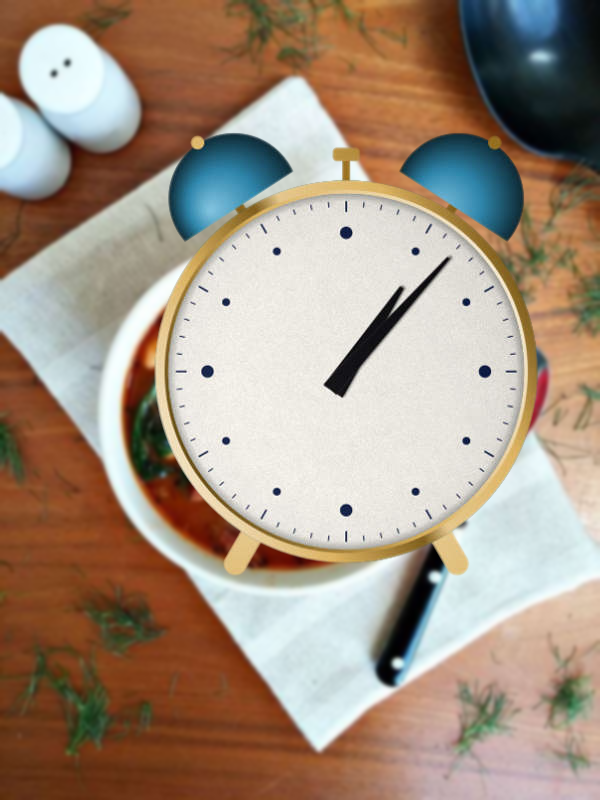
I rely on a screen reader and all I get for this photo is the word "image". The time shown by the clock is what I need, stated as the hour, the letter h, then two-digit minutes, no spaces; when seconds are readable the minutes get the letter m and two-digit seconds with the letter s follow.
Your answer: 1h07
